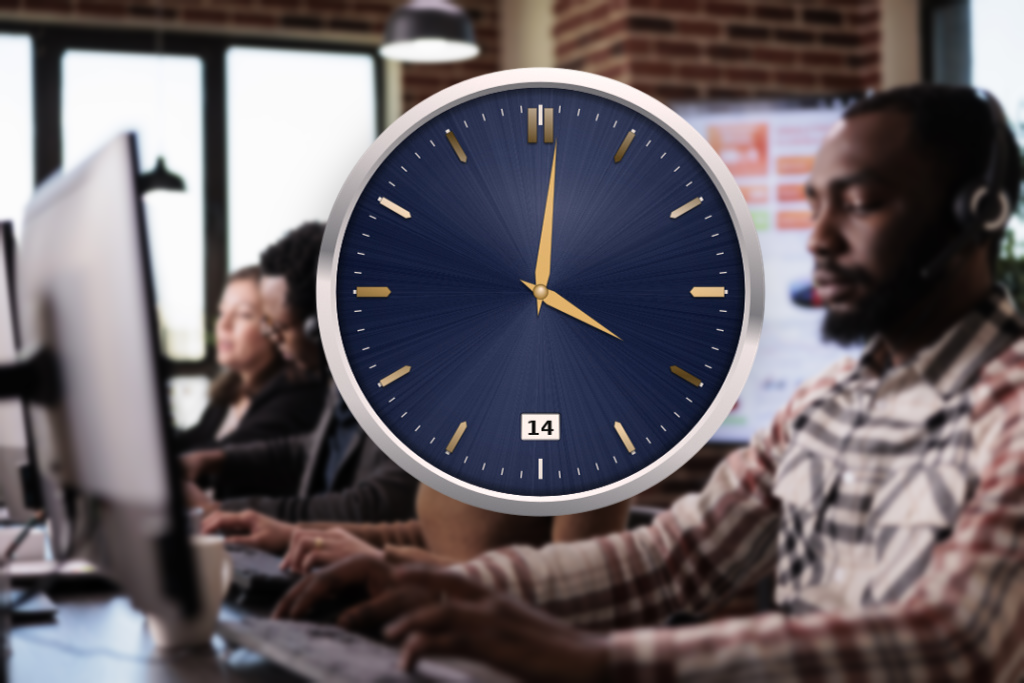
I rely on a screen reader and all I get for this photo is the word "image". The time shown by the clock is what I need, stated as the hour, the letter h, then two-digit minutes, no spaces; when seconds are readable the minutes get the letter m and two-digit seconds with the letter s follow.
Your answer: 4h01
